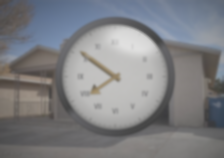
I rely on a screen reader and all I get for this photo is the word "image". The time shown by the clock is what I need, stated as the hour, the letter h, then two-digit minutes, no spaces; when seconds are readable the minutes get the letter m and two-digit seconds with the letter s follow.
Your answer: 7h51
